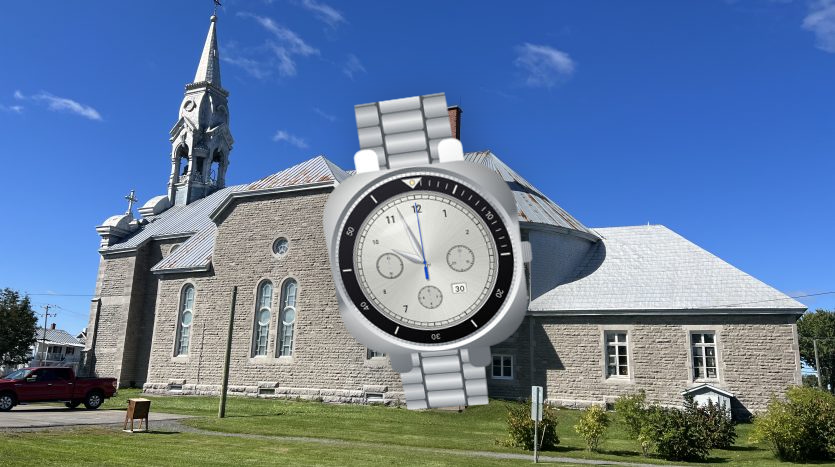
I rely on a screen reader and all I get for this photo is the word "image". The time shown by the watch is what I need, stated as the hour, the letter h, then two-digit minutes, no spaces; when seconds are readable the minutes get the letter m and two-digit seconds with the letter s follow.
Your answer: 9h57
